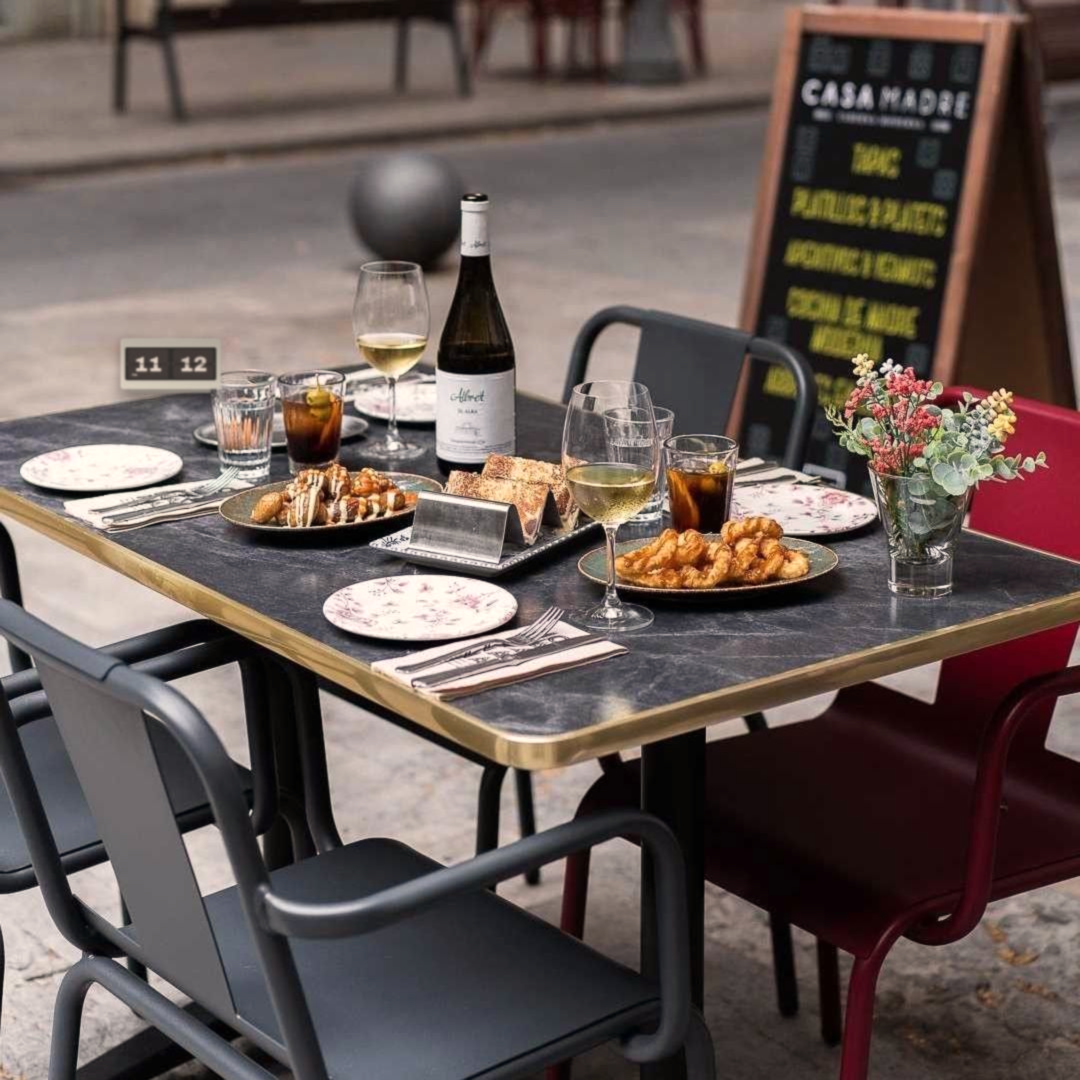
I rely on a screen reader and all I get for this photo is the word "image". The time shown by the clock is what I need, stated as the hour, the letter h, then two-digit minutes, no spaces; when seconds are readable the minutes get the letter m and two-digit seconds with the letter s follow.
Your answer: 11h12
